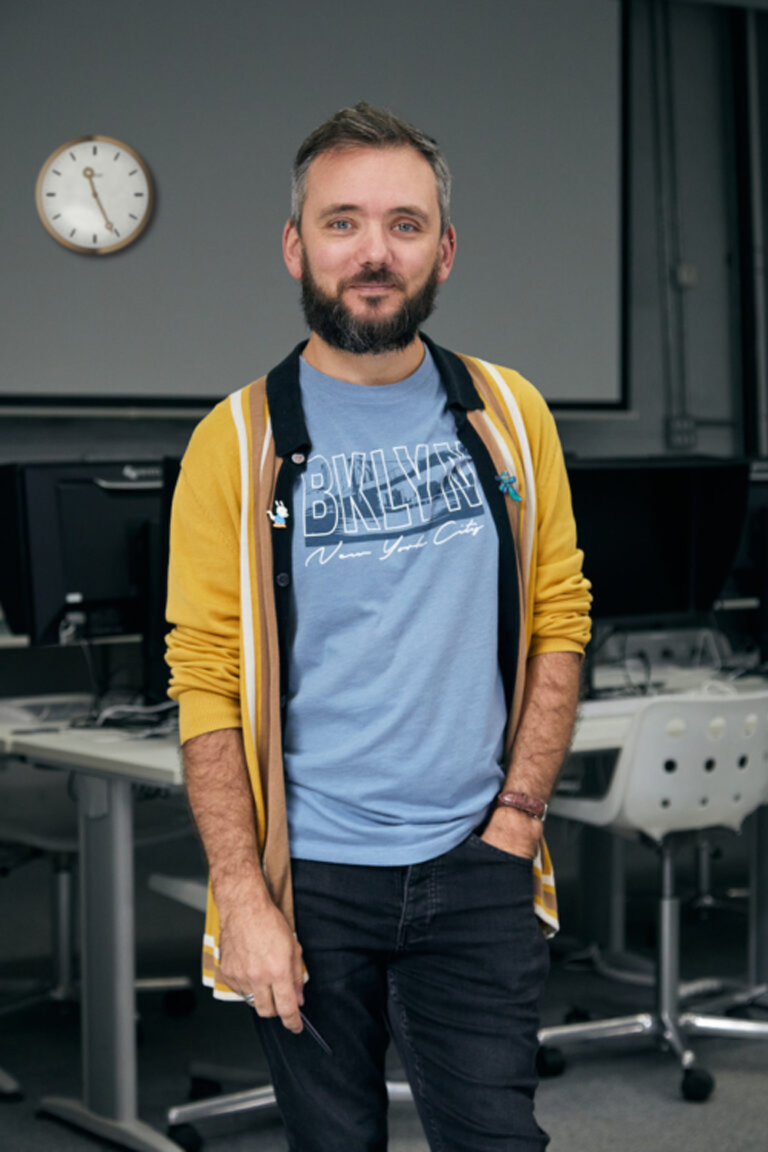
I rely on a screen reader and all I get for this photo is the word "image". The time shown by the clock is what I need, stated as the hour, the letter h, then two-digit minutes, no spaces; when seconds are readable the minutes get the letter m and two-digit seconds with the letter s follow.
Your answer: 11h26
